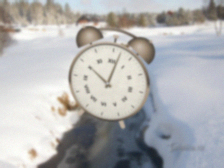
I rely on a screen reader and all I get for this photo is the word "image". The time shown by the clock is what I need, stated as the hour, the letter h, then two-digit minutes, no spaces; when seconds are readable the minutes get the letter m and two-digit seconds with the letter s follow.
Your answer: 10h02
